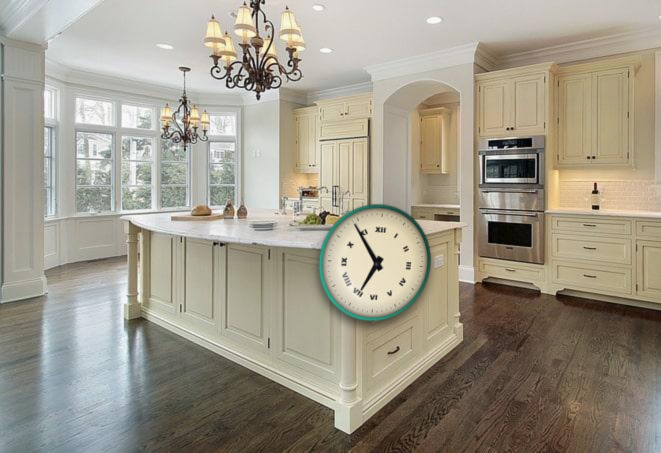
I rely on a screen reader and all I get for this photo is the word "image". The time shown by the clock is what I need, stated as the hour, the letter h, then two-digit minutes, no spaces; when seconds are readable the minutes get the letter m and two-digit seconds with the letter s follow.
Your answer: 6h54
